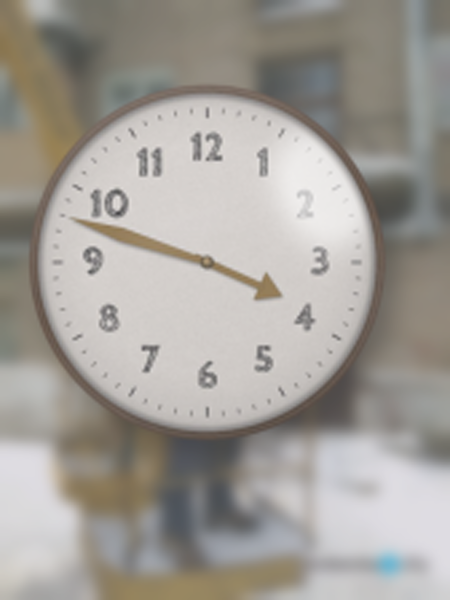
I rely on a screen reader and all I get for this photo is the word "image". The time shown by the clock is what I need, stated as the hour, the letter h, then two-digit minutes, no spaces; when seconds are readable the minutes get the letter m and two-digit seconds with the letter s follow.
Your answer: 3h48
